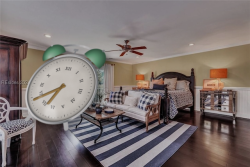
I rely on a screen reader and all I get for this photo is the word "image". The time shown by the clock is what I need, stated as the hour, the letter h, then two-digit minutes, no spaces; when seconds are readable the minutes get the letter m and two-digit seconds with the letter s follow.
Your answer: 6h39
